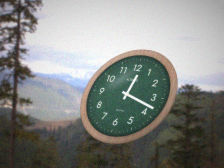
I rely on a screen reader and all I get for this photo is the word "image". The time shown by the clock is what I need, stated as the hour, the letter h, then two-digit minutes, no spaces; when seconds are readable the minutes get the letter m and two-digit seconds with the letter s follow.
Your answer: 12h18
